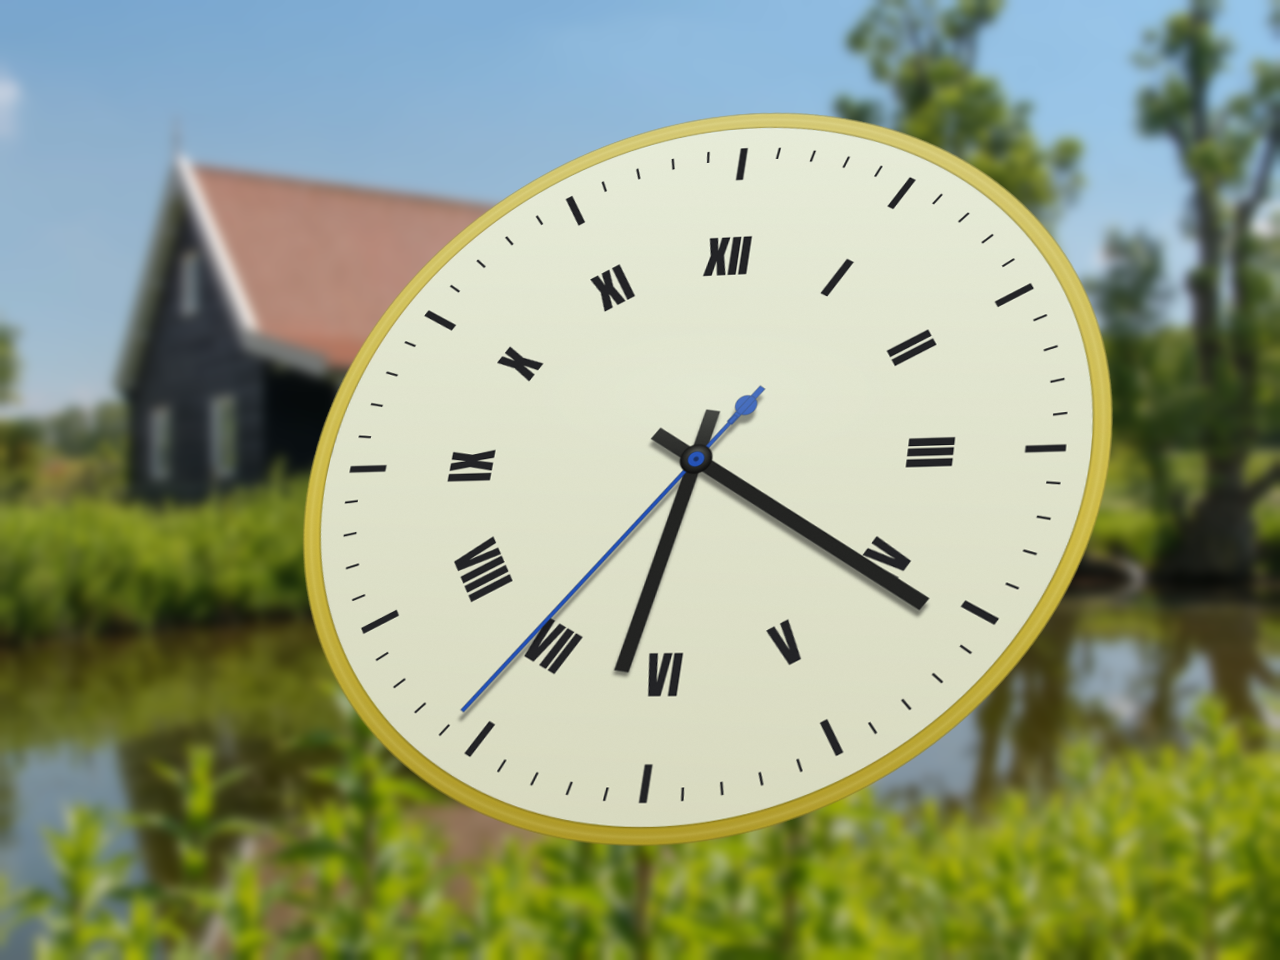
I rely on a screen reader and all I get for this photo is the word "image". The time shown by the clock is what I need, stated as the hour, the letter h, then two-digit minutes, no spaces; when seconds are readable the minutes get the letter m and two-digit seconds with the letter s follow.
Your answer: 6h20m36s
